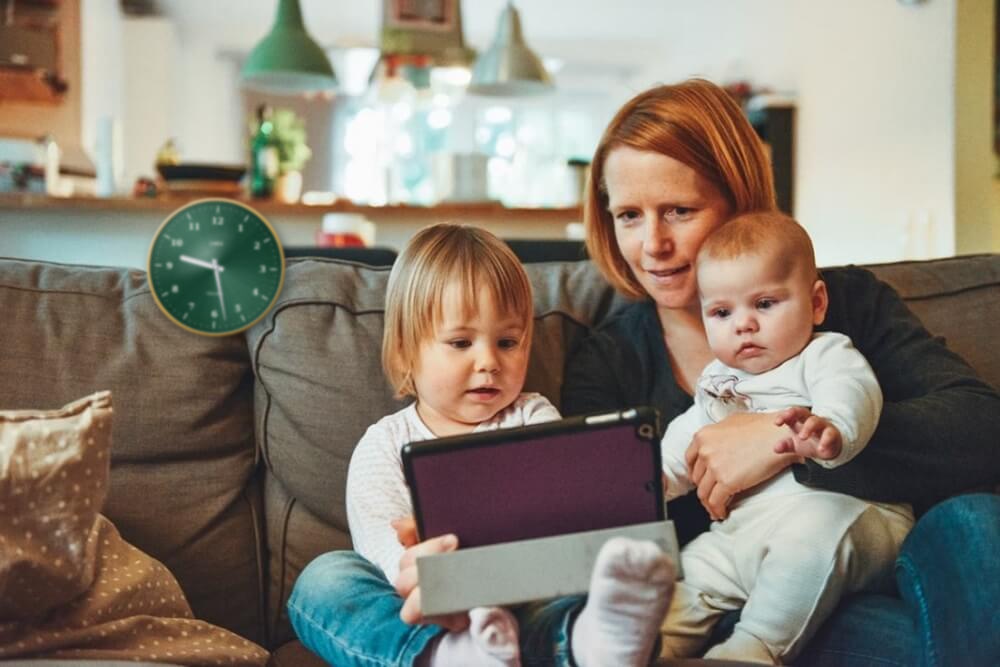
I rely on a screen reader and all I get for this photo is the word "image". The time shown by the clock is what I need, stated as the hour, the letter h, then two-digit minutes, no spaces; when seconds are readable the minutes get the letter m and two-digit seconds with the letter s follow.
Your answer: 9h28
